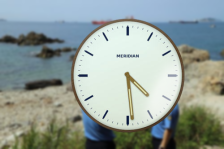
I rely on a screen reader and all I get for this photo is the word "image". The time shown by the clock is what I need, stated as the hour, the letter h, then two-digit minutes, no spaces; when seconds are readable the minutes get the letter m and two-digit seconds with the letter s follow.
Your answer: 4h29
